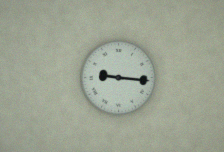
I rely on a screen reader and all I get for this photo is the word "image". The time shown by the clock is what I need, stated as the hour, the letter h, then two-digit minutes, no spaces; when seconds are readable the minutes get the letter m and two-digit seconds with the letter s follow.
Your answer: 9h16
